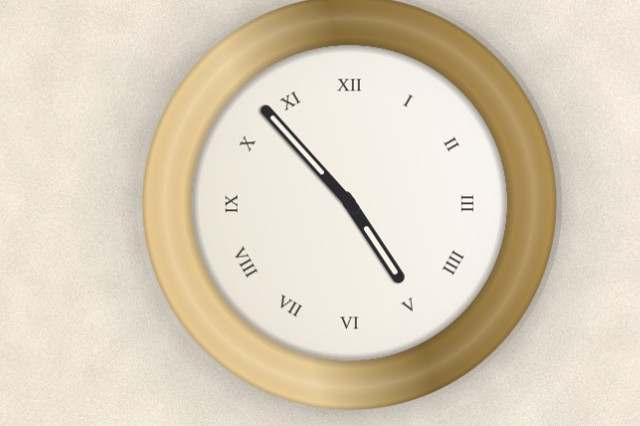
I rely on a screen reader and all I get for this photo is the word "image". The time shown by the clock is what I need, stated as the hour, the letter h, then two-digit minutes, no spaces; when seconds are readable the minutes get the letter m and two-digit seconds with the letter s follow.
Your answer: 4h53
